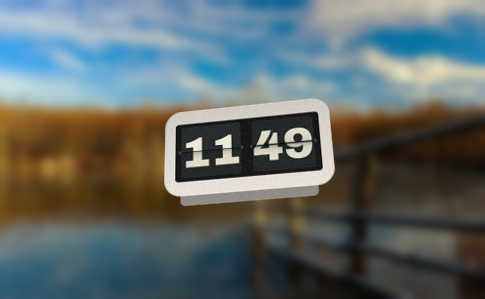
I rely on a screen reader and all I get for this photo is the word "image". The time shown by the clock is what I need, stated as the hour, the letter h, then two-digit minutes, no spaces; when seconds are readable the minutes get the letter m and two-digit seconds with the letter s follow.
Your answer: 11h49
